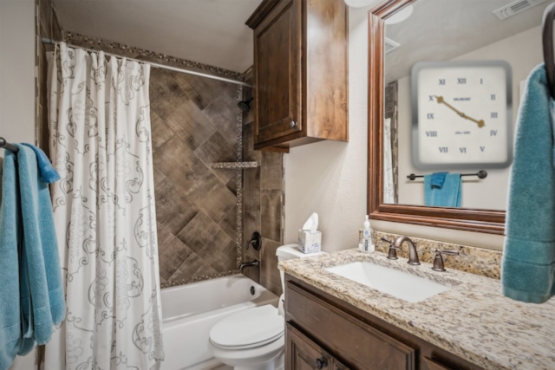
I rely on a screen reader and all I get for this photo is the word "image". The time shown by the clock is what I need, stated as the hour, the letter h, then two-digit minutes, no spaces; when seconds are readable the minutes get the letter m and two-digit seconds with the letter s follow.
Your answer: 3h51
